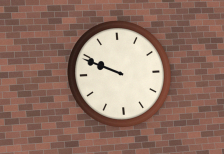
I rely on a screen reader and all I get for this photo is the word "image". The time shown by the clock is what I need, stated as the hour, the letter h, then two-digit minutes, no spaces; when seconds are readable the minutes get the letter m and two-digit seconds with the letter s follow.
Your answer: 9h49
